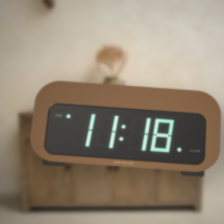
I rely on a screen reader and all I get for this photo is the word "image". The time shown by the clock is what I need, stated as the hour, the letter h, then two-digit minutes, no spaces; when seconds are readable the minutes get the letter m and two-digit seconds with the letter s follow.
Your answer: 11h18
